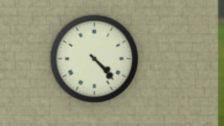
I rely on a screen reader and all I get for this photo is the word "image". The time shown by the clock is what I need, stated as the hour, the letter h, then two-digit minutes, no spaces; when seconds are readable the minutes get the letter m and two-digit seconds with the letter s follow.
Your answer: 4h23
